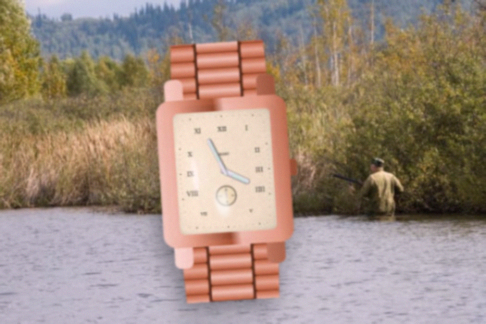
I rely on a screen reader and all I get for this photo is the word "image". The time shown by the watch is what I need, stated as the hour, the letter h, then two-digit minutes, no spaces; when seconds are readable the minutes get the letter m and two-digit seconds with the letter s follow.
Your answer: 3h56
